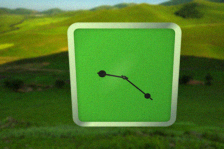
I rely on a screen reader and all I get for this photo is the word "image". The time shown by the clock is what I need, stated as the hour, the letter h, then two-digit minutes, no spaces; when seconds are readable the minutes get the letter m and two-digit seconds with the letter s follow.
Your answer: 9h22
